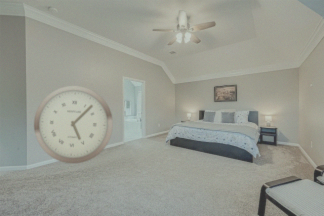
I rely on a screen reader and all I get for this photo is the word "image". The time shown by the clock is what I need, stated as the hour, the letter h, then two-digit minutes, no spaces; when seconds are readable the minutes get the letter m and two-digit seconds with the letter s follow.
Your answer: 5h07
